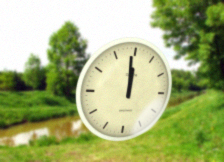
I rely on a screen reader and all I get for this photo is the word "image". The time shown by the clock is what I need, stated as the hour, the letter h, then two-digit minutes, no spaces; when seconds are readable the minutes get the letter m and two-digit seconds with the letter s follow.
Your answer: 11h59
